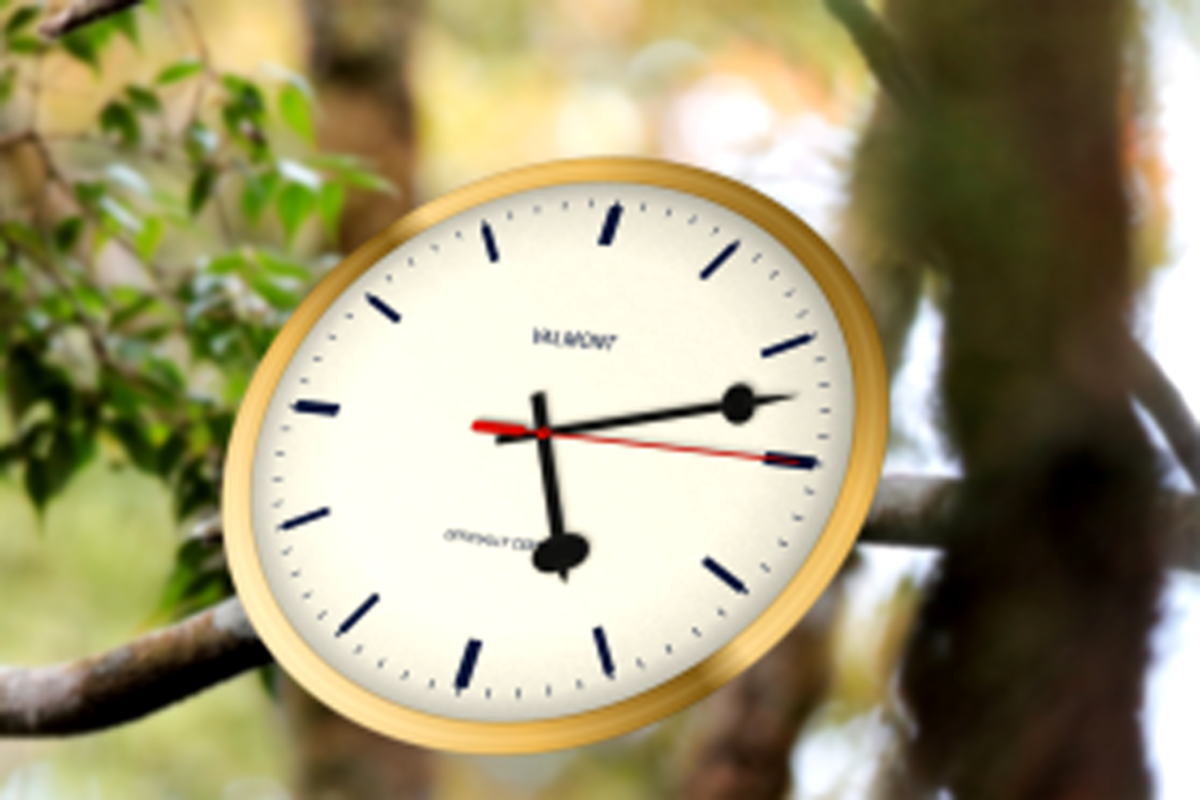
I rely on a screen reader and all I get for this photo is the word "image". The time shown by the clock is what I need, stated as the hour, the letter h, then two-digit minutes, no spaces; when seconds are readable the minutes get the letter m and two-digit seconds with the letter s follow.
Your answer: 5h12m15s
